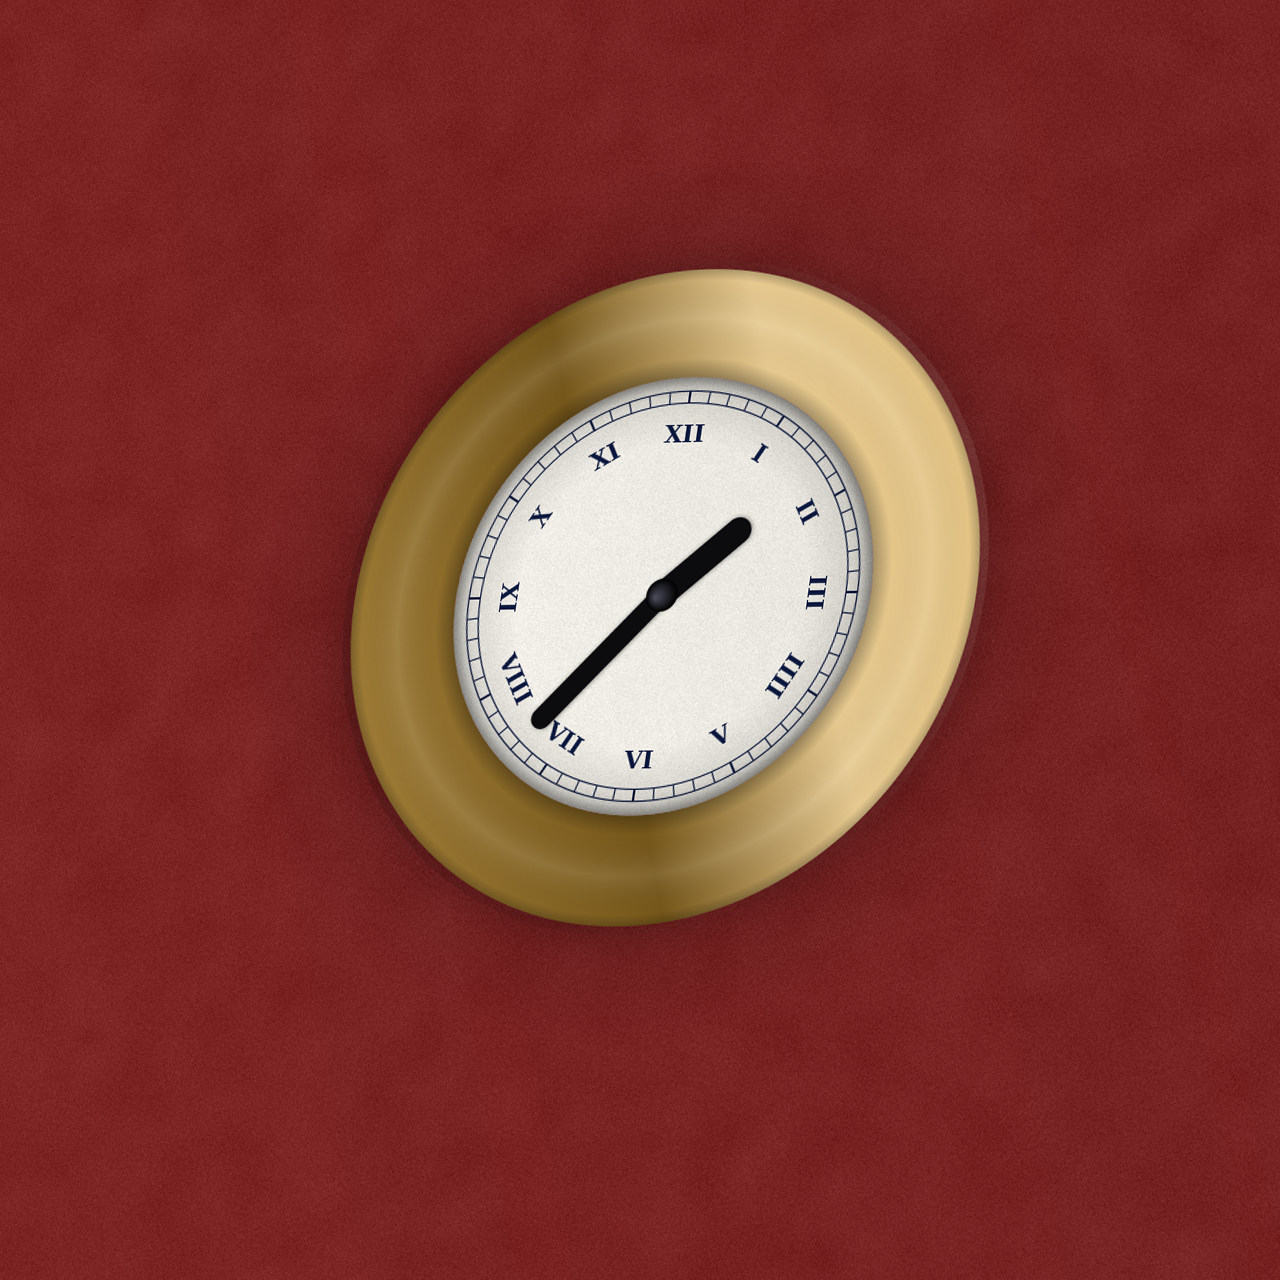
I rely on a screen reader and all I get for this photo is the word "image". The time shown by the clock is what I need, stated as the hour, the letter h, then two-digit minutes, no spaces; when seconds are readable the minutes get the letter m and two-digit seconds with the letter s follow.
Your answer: 1h37
